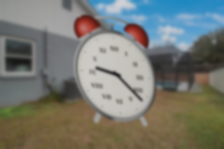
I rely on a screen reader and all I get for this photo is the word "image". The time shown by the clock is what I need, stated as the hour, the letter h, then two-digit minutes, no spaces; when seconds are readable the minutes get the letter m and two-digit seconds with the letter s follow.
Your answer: 9h22
